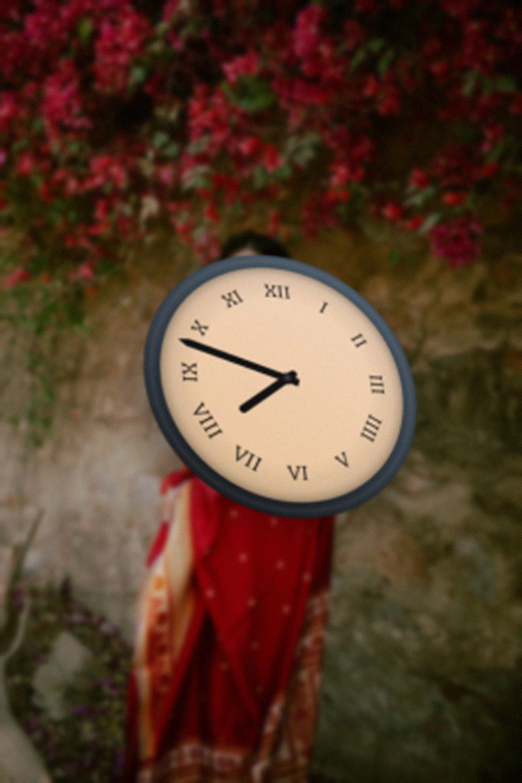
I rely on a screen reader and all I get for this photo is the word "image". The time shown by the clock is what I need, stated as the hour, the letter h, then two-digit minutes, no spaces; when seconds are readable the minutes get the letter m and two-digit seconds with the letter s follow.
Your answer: 7h48
